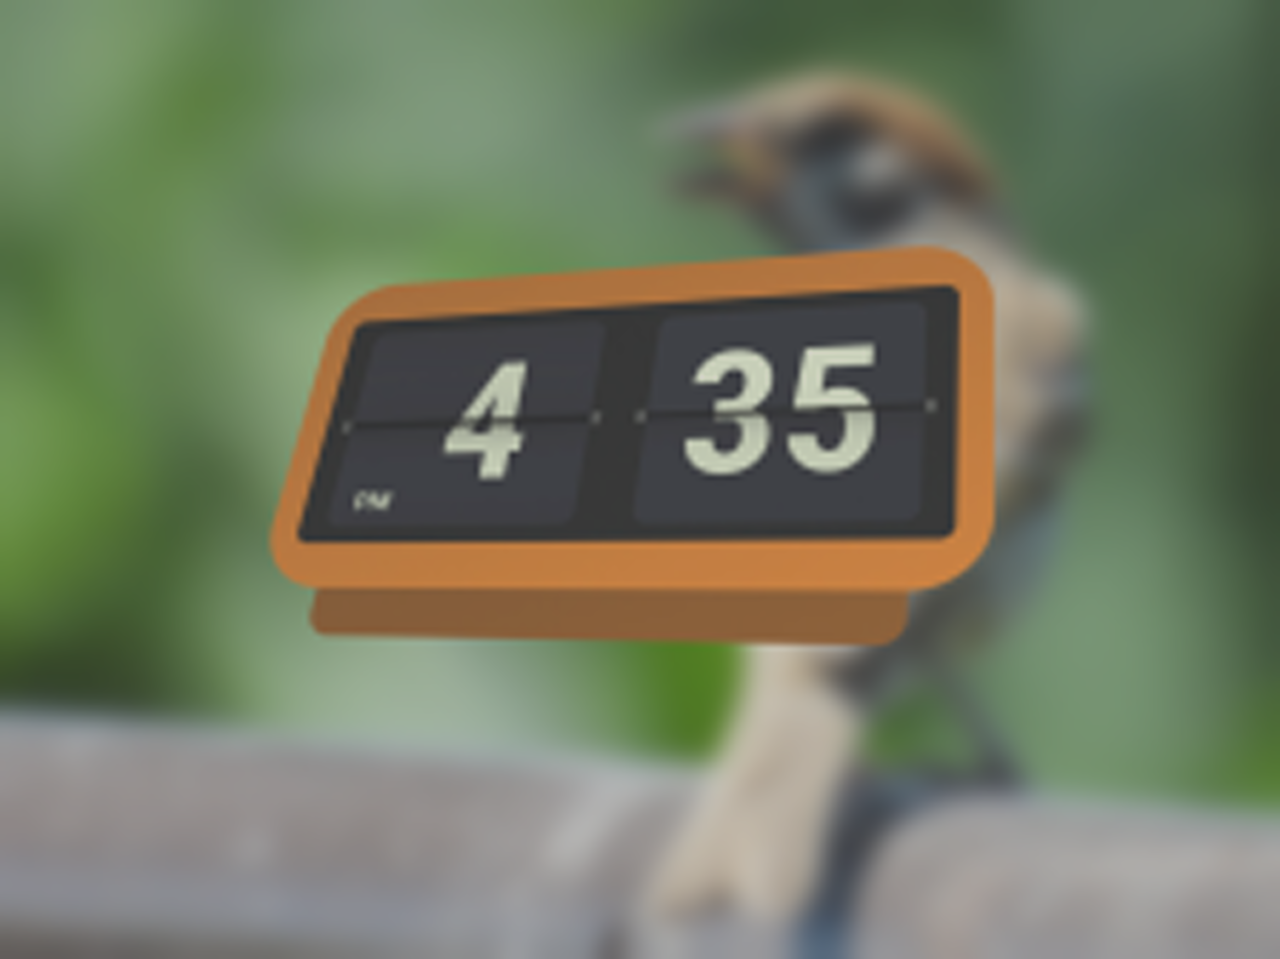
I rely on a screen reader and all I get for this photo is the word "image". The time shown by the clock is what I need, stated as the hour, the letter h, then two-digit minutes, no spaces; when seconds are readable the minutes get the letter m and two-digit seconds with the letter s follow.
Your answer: 4h35
